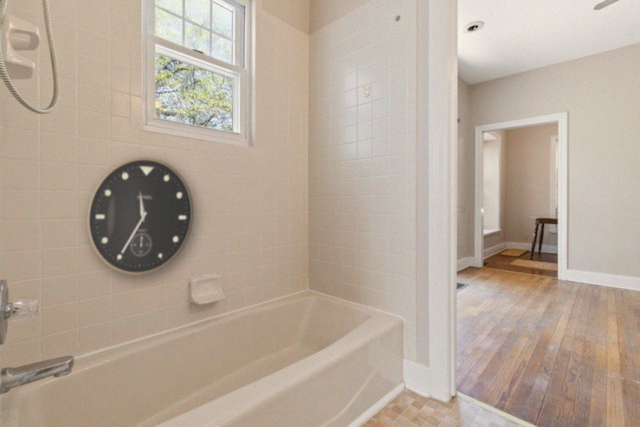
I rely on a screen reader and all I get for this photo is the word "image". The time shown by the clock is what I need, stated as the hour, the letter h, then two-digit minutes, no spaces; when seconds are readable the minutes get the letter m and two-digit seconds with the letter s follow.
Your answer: 11h35
